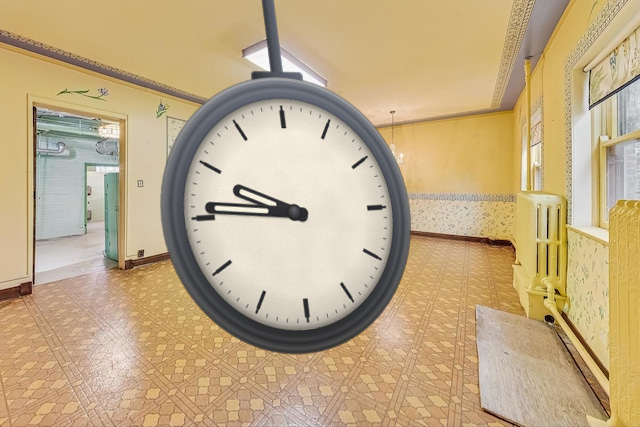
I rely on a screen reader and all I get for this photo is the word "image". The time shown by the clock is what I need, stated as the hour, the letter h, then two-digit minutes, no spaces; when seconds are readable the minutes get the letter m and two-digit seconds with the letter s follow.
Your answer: 9h46
